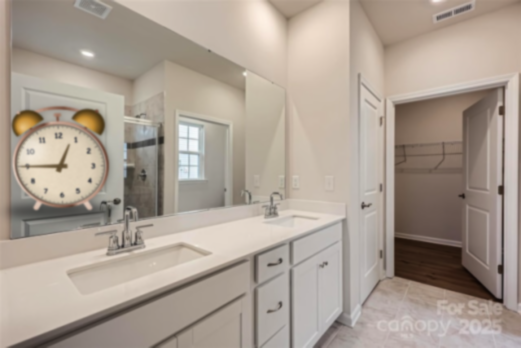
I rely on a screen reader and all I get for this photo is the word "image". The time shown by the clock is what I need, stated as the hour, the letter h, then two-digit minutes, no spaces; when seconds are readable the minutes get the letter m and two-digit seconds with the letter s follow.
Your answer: 12h45
